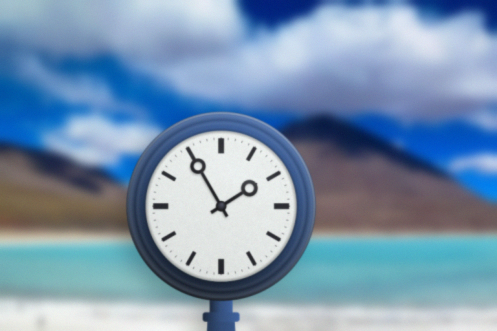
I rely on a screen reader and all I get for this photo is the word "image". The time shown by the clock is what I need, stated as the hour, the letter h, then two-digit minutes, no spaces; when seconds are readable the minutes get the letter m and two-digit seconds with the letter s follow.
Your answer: 1h55
